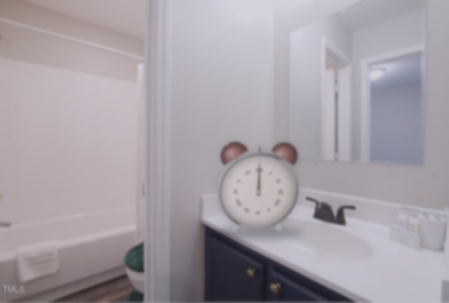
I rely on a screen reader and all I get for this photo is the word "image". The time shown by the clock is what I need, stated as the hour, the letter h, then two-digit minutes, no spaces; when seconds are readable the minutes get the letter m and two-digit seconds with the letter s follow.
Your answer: 12h00
